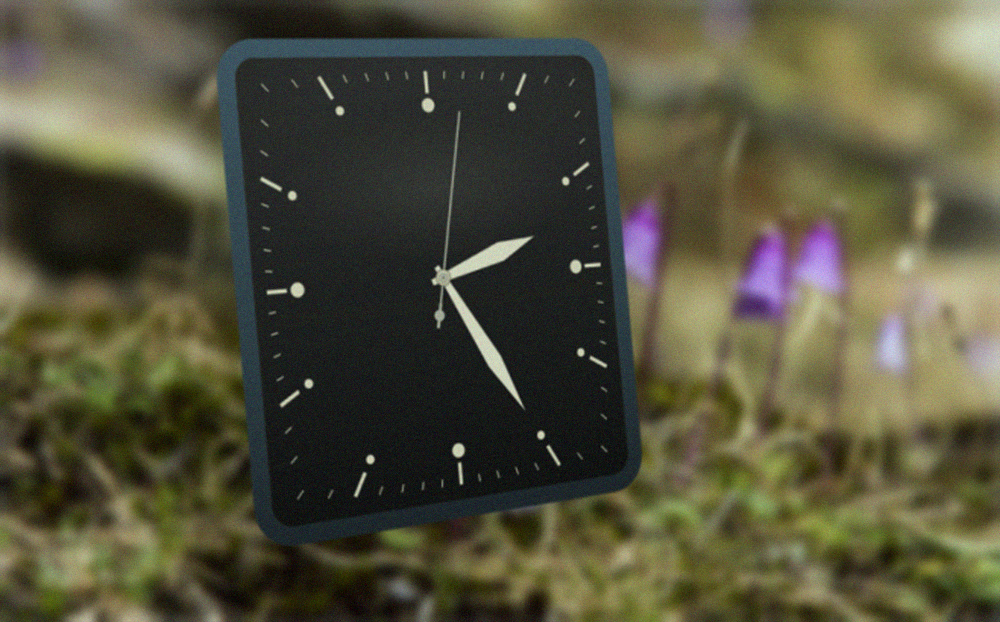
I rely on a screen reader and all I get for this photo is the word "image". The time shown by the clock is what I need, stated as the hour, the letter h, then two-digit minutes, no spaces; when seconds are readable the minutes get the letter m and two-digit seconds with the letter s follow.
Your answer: 2h25m02s
